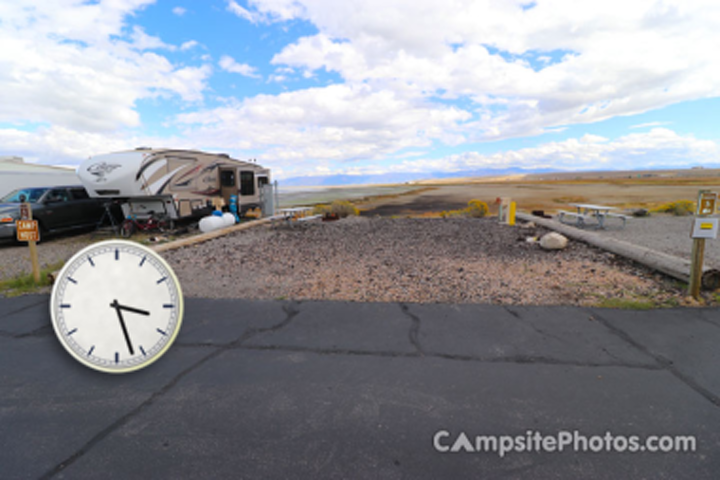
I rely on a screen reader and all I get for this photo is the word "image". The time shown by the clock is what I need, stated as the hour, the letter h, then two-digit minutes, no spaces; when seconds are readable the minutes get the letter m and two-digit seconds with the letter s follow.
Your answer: 3h27
